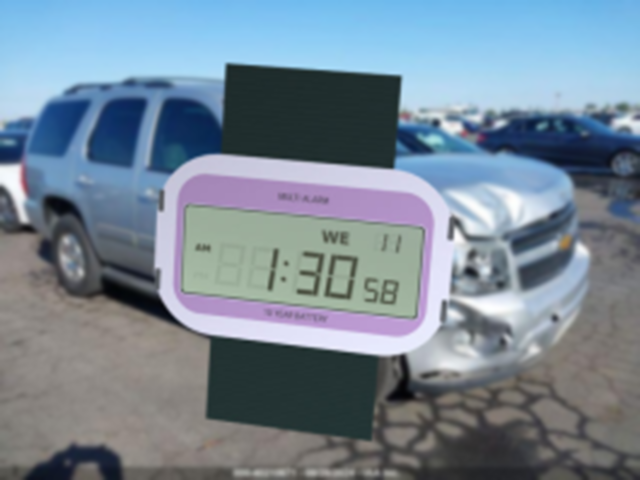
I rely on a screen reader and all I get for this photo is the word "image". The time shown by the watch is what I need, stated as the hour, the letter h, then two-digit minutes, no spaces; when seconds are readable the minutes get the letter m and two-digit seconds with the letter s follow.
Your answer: 1h30m58s
